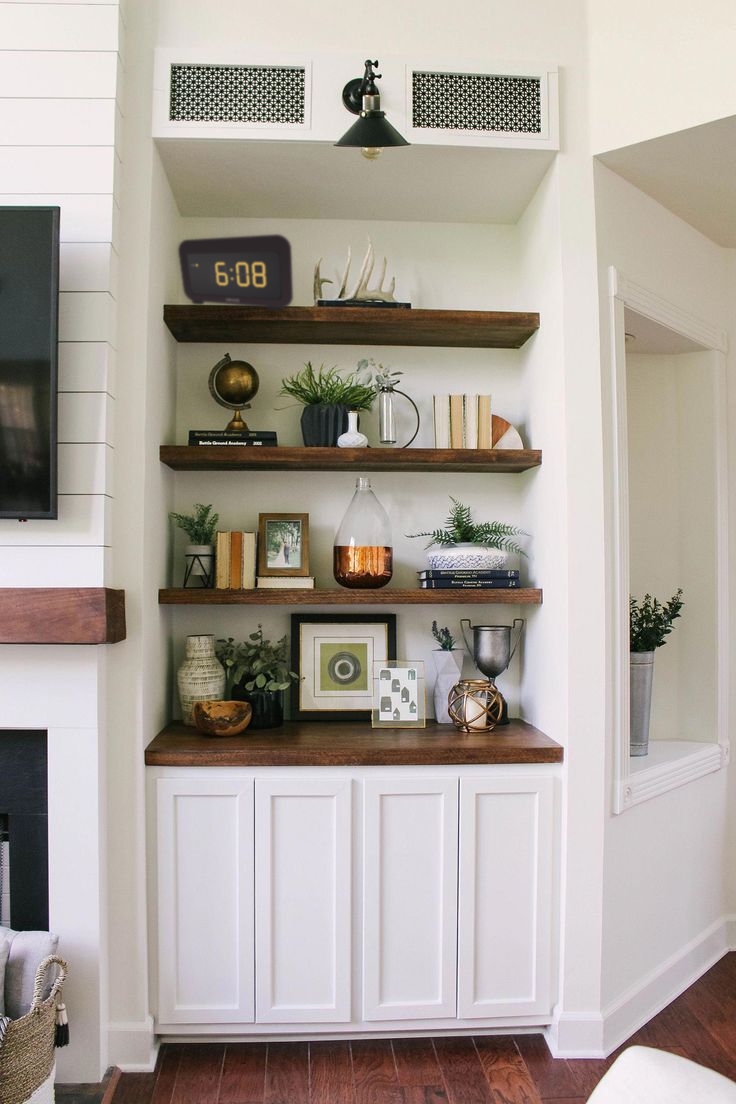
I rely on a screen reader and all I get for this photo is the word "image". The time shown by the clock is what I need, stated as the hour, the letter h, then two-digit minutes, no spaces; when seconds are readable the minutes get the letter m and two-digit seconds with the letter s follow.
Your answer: 6h08
